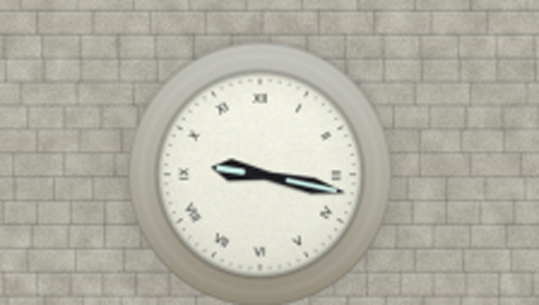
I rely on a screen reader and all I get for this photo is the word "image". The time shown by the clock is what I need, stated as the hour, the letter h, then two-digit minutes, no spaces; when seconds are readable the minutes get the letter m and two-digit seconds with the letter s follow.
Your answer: 9h17
